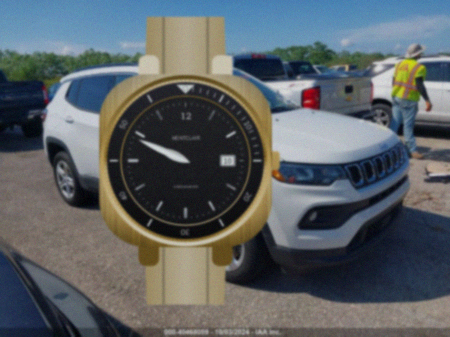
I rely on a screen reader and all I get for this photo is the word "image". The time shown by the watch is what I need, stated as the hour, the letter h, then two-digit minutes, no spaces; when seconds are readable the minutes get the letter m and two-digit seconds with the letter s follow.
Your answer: 9h49
